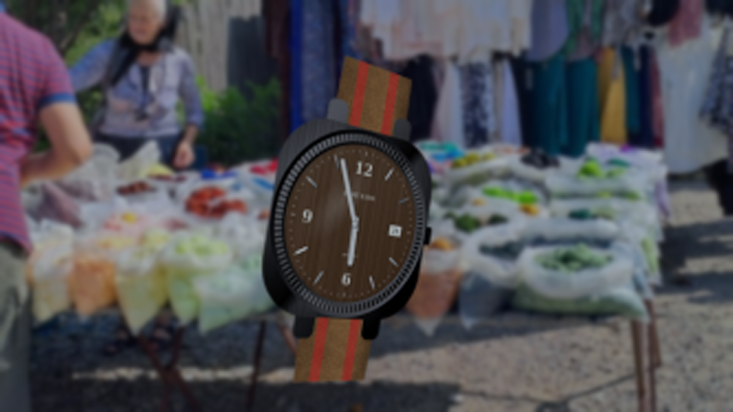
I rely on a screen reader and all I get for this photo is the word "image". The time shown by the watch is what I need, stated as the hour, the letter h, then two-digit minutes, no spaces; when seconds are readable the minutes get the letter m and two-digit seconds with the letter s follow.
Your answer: 5h56
